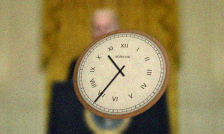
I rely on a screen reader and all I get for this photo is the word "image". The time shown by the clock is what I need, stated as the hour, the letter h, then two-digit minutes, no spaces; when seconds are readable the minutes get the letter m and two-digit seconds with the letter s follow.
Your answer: 10h35
